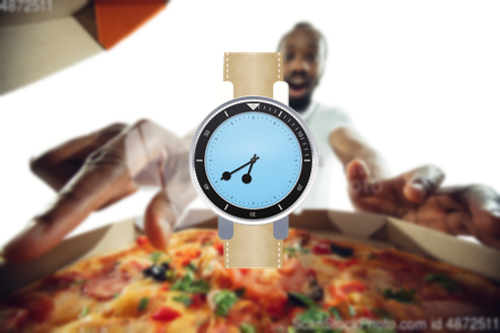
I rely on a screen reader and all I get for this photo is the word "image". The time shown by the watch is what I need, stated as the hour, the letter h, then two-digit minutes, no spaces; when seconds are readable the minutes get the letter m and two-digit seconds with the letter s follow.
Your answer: 6h40
